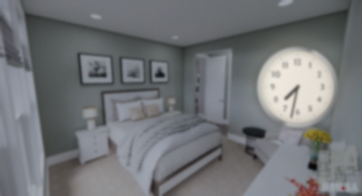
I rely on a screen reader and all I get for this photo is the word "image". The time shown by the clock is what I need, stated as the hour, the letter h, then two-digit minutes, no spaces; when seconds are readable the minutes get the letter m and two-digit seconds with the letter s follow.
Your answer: 7h32
